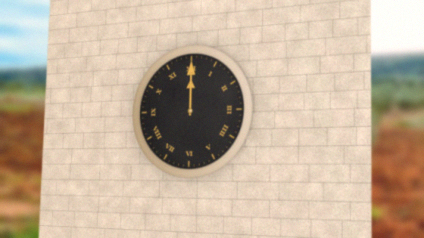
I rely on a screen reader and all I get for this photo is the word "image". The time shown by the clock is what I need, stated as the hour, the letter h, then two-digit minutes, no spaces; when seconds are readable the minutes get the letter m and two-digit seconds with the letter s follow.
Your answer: 12h00
